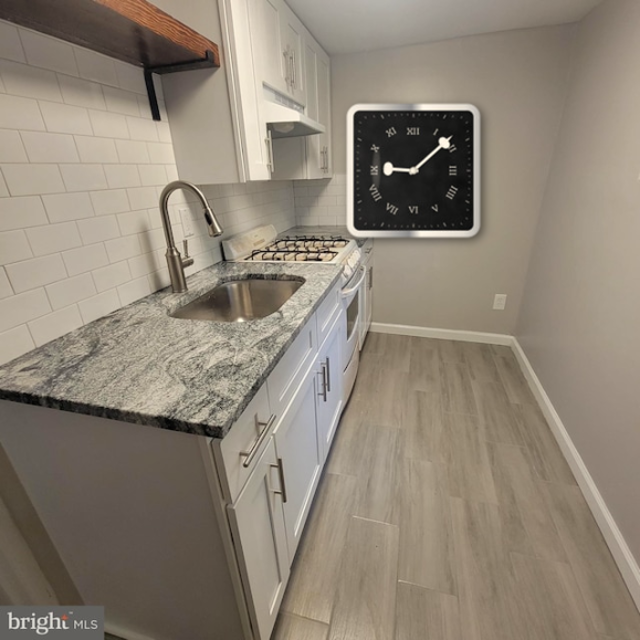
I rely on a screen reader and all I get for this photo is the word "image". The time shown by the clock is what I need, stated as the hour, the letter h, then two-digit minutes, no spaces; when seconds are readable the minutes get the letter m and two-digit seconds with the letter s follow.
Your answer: 9h08
